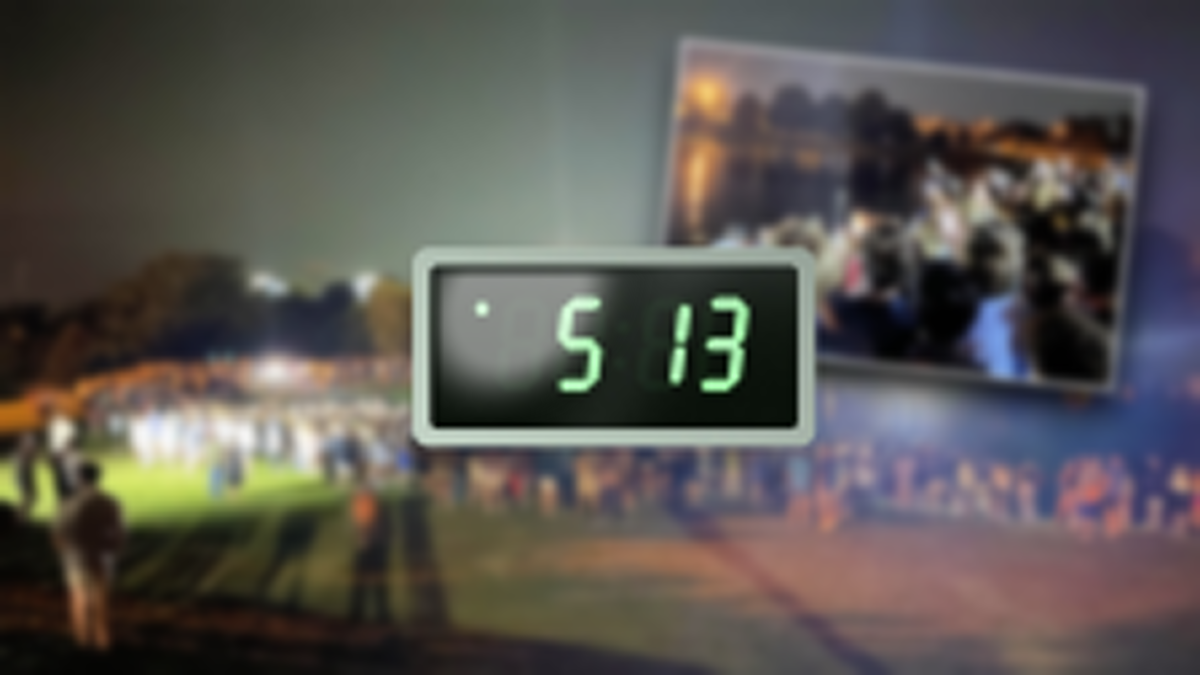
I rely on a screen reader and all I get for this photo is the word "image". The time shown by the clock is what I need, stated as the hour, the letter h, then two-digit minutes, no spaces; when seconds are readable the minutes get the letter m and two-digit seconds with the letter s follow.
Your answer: 5h13
